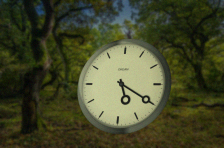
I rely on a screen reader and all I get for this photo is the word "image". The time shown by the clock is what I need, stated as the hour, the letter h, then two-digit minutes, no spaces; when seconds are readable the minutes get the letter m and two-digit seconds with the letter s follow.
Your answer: 5h20
